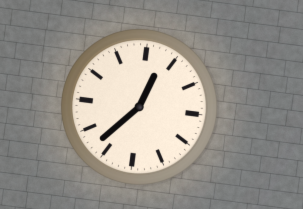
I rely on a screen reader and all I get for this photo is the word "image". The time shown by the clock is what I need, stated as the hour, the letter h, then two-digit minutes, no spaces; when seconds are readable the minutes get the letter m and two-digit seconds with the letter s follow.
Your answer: 12h37
